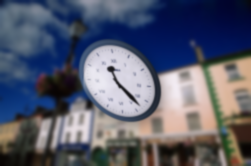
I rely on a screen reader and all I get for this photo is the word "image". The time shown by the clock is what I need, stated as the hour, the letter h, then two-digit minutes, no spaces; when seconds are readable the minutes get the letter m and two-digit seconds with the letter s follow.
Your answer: 11h23
